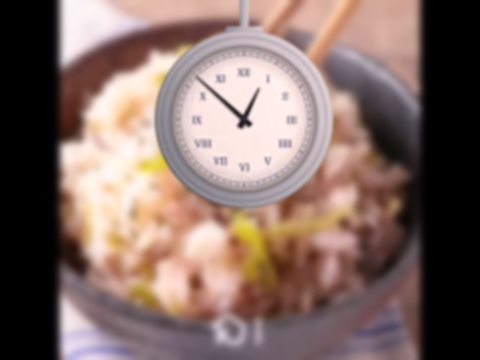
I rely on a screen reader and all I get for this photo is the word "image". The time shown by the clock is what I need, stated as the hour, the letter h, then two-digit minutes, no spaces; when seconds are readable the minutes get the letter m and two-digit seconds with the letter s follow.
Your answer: 12h52
